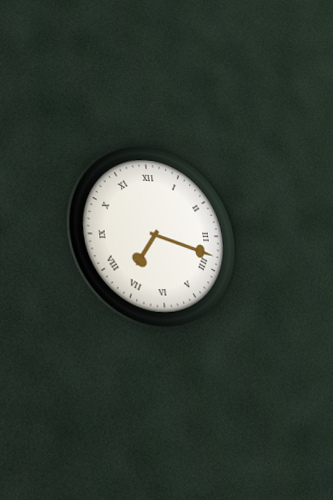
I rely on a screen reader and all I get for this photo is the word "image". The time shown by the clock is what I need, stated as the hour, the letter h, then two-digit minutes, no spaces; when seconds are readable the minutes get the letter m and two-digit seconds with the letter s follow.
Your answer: 7h18
